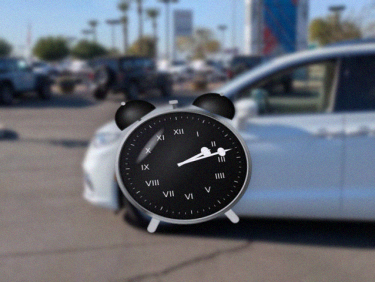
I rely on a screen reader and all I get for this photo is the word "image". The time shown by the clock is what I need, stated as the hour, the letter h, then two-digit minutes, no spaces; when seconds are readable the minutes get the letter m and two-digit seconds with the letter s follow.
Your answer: 2h13
